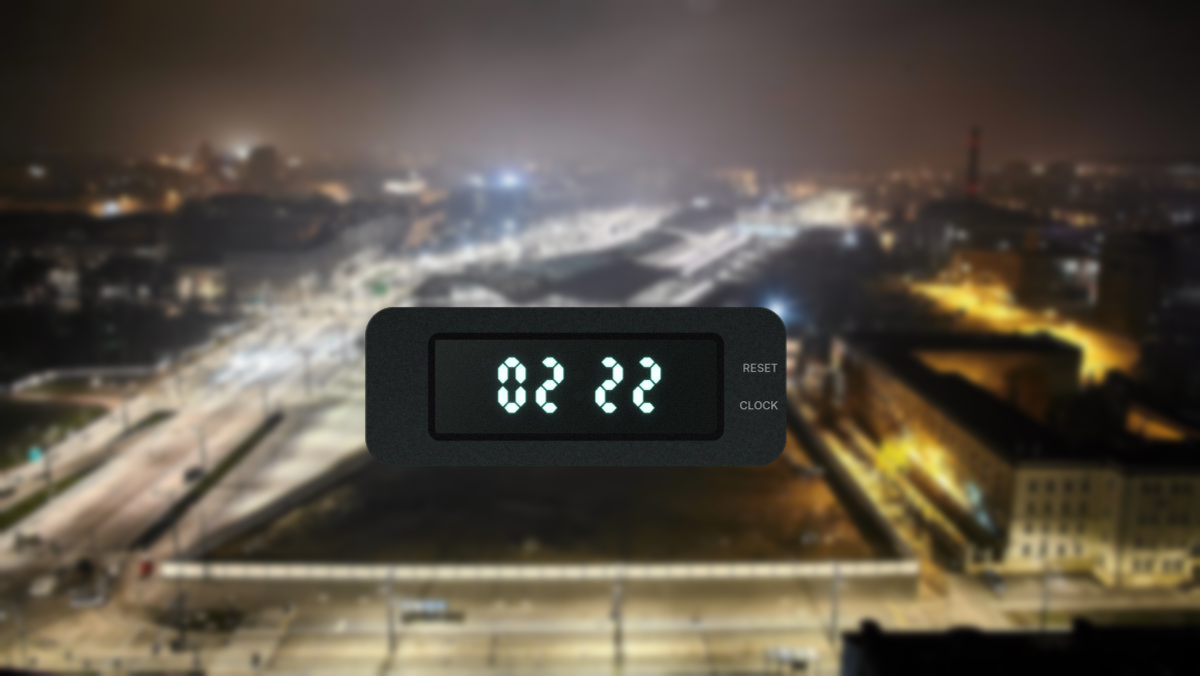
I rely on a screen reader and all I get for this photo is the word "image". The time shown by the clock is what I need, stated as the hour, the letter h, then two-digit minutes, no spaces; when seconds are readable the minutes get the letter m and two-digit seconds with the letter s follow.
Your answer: 2h22
